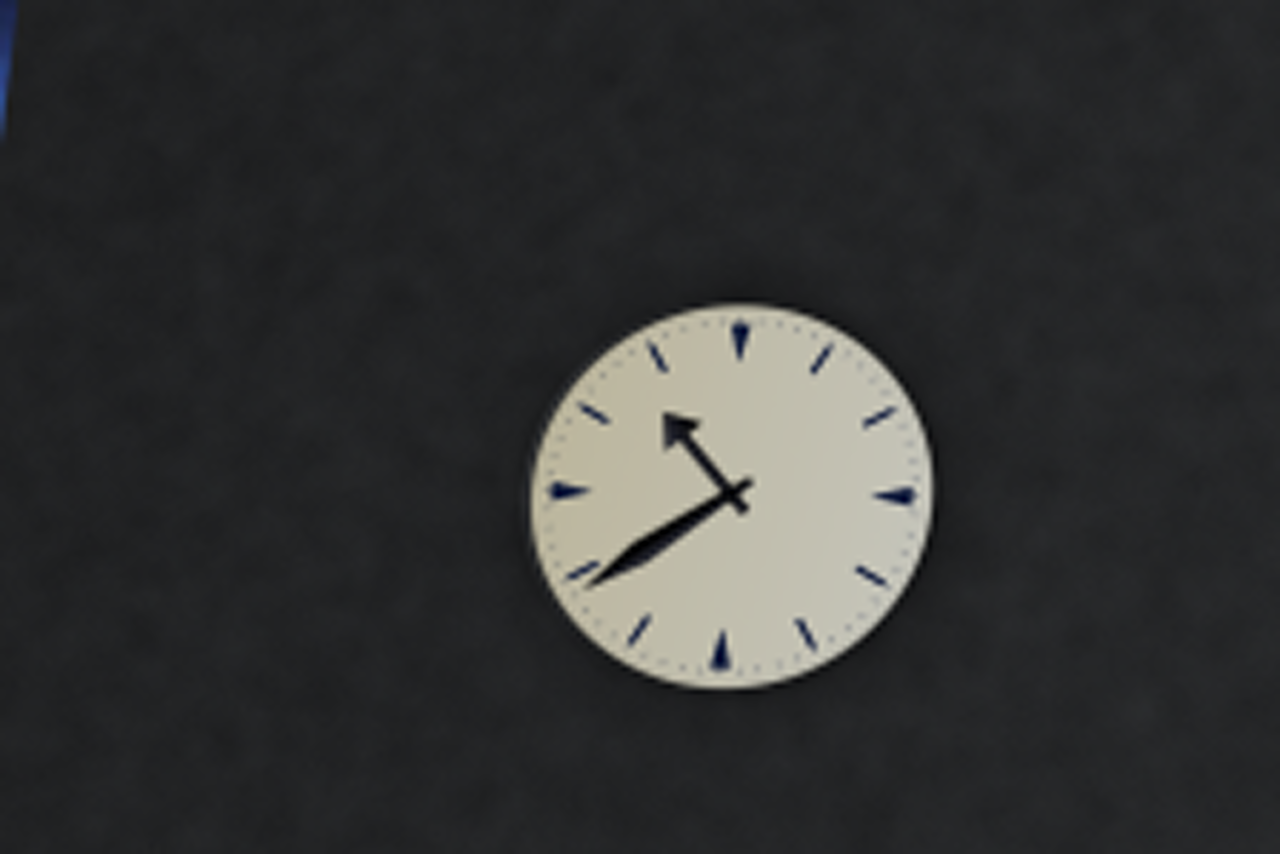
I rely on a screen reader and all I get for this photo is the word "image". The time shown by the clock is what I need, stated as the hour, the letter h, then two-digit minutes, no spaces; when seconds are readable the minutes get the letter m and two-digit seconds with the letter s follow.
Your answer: 10h39
